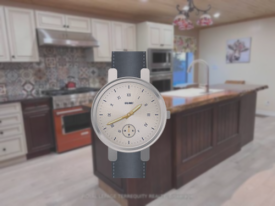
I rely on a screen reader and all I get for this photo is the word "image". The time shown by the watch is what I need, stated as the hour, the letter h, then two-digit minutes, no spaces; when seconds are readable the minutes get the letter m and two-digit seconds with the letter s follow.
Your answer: 1h41
